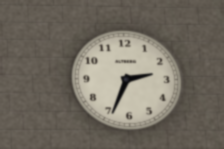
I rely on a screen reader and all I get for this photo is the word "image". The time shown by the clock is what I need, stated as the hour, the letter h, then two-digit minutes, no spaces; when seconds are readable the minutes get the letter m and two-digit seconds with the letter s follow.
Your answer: 2h34
